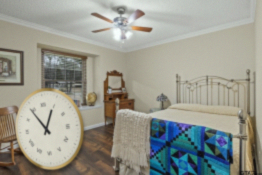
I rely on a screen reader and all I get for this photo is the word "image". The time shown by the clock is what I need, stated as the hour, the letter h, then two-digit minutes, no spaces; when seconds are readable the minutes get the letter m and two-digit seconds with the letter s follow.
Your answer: 12h54
